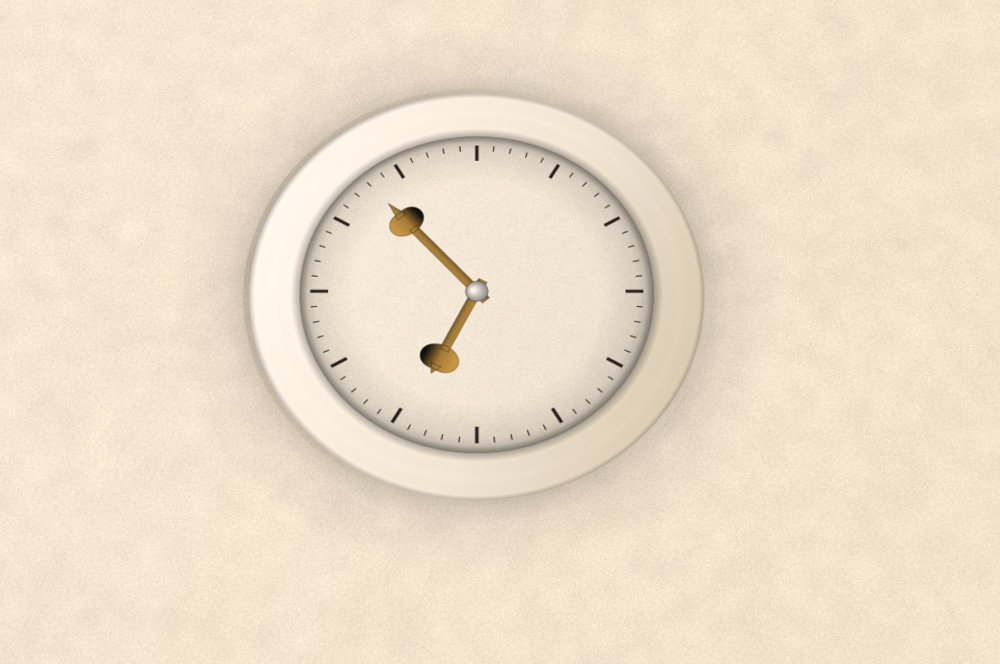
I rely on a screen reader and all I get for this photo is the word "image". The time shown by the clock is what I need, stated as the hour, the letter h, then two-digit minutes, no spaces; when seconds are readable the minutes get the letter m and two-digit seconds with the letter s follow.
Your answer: 6h53
